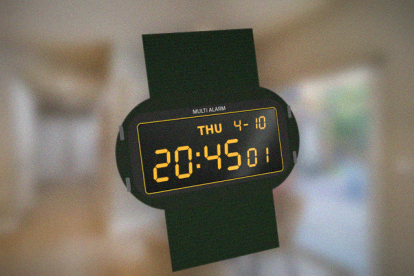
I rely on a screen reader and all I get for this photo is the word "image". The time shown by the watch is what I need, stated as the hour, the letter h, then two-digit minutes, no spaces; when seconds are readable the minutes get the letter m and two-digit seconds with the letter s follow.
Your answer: 20h45m01s
